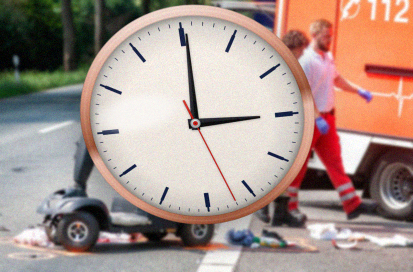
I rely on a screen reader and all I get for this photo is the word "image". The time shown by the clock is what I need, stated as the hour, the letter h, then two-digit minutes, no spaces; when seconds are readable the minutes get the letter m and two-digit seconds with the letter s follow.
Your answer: 3h00m27s
